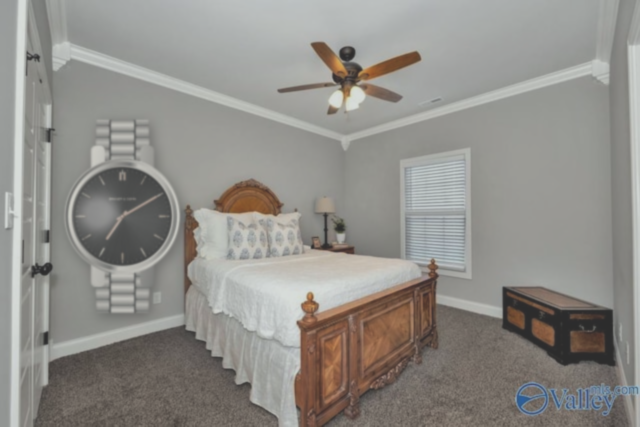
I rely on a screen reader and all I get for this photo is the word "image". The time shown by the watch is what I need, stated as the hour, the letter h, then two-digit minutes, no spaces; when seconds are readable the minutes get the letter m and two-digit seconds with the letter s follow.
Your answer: 7h10
